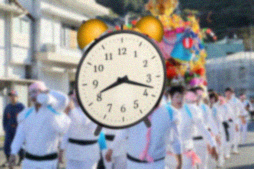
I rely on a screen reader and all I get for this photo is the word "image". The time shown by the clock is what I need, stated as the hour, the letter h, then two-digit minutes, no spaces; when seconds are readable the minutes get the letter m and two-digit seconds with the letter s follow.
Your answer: 8h18
